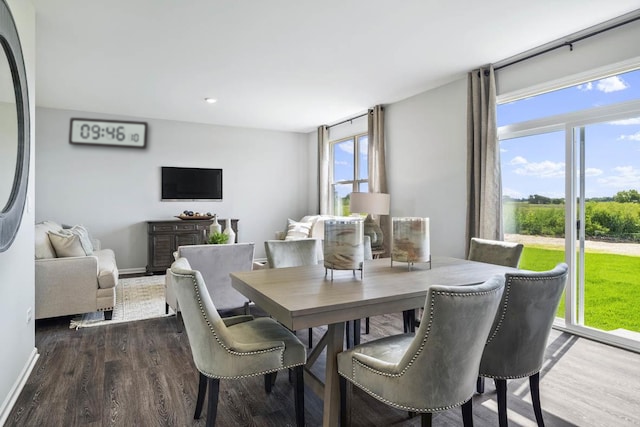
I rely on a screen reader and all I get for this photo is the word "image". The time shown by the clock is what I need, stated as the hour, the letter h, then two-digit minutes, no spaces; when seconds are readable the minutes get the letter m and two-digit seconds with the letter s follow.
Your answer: 9h46
